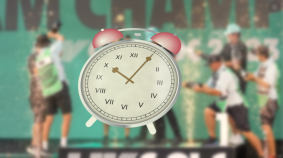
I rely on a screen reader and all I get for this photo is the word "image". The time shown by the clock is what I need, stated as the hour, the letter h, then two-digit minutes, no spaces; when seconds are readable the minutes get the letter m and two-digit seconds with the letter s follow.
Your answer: 10h05
